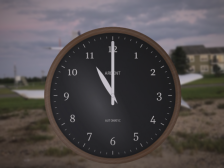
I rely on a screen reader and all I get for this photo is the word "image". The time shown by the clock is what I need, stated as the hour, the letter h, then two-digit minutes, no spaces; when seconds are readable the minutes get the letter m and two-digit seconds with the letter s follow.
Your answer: 11h00
